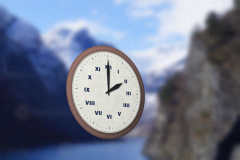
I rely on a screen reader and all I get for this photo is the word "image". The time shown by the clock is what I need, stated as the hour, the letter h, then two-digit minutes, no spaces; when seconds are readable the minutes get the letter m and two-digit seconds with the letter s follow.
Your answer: 2h00
